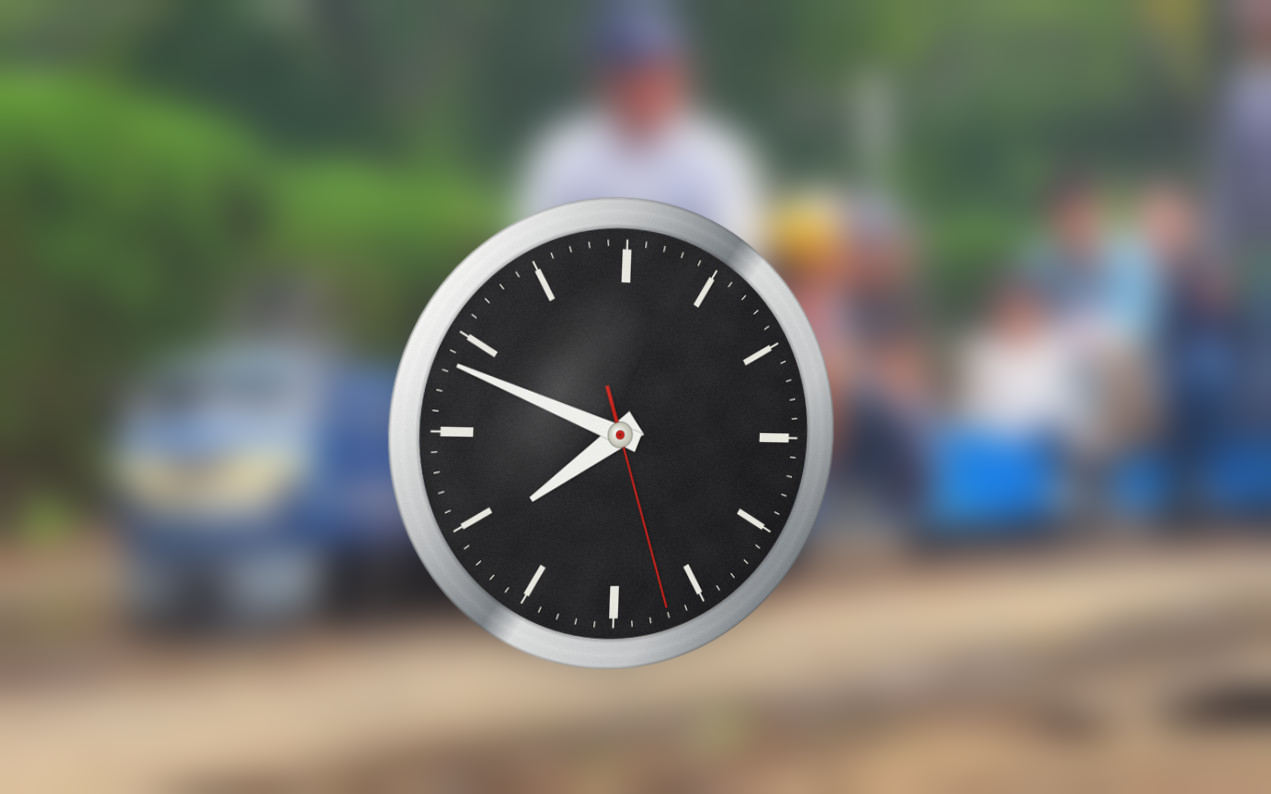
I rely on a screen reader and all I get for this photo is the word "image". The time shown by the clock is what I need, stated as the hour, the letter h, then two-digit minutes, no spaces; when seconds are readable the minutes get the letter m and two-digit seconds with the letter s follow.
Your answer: 7h48m27s
